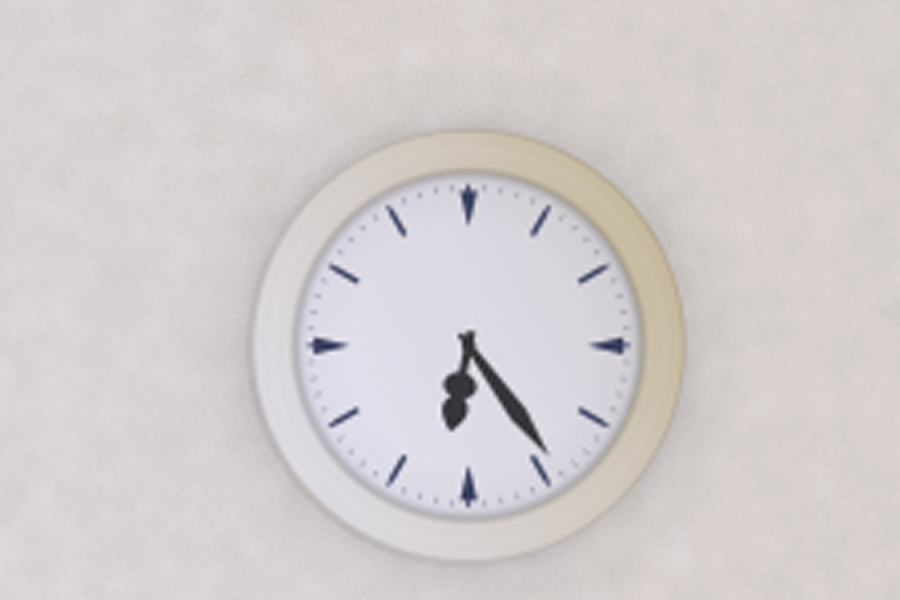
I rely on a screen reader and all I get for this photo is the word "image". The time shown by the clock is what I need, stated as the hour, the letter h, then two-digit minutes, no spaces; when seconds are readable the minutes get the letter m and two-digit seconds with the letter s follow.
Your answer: 6h24
